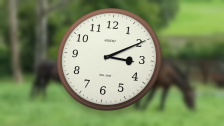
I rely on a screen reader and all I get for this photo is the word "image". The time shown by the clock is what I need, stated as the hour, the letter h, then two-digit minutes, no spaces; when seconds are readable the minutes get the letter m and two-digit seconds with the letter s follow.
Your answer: 3h10
